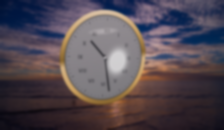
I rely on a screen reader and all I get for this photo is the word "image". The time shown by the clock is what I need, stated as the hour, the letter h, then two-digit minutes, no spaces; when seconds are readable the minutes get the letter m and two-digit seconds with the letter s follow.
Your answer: 10h28
